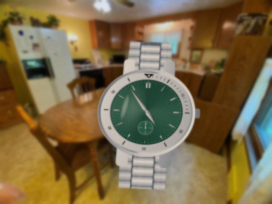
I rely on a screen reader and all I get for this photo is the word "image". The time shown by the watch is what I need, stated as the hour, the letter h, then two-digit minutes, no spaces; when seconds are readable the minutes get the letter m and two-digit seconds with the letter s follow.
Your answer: 4h54
